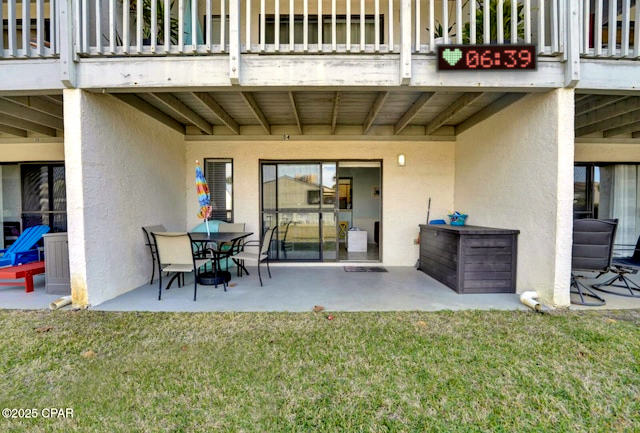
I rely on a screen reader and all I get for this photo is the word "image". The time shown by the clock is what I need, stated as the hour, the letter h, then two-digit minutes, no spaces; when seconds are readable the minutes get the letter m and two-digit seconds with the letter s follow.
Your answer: 6h39
